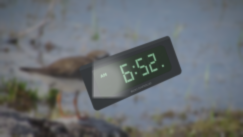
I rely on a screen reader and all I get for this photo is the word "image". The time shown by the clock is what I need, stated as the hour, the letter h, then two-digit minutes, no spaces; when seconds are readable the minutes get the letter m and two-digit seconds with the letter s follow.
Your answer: 6h52
